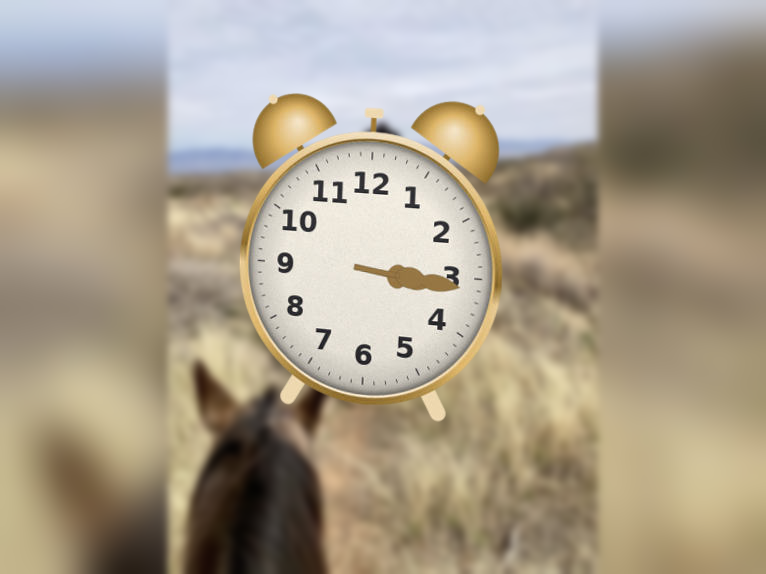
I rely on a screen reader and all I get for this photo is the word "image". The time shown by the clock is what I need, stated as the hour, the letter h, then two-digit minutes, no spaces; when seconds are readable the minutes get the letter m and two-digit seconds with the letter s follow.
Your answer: 3h16
